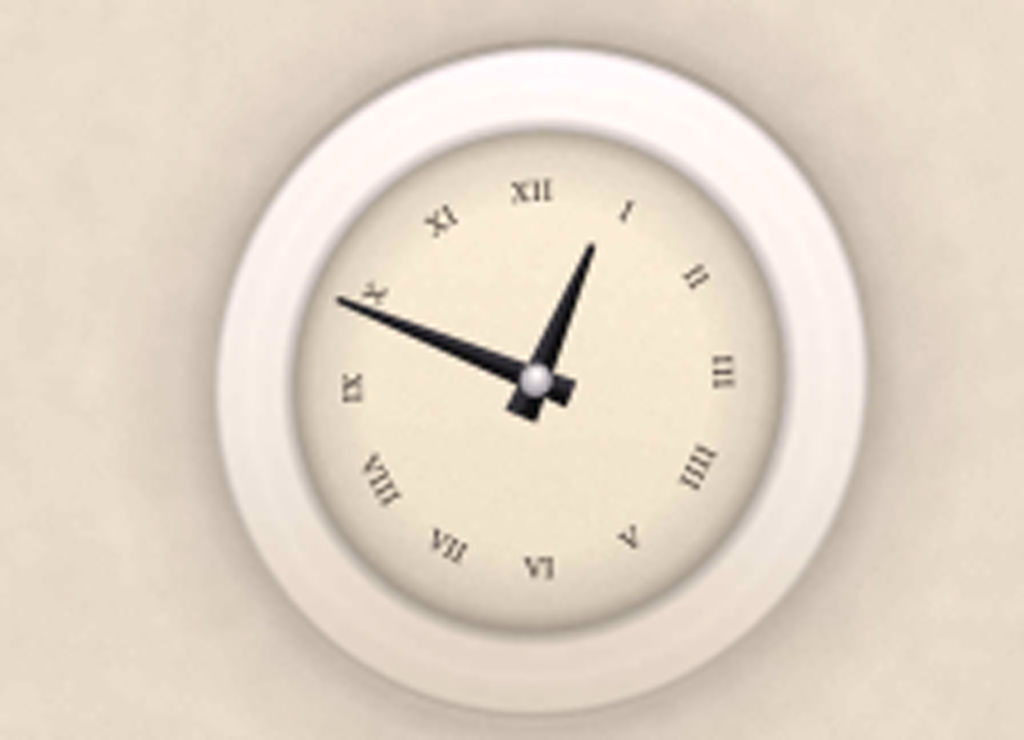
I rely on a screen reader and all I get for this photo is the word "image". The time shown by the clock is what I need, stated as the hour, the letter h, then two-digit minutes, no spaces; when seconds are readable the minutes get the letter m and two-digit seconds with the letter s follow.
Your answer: 12h49
